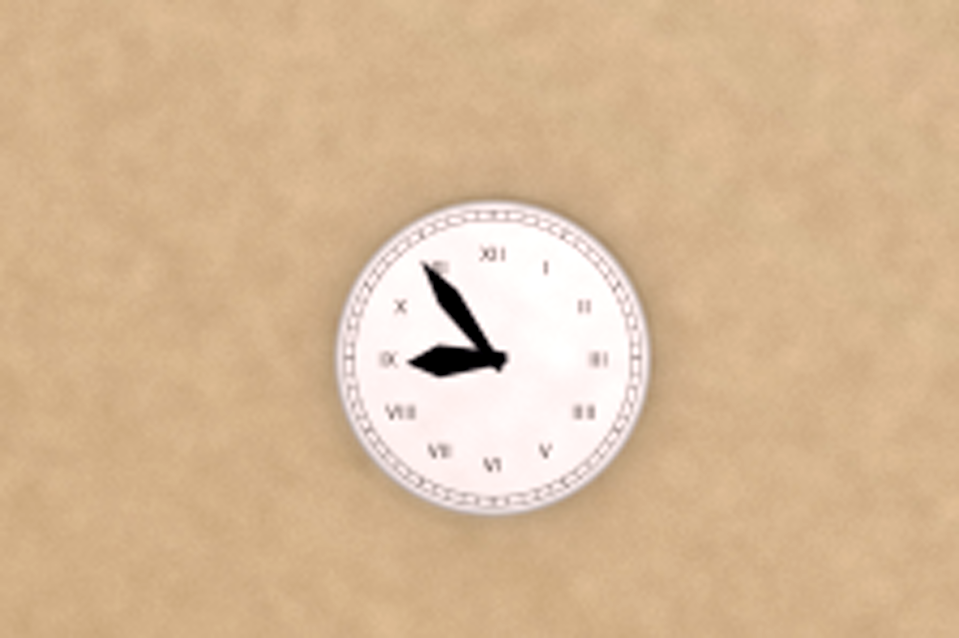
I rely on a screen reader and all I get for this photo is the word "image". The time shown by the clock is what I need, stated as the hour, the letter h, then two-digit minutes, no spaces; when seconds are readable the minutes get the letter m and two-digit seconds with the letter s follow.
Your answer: 8h54
